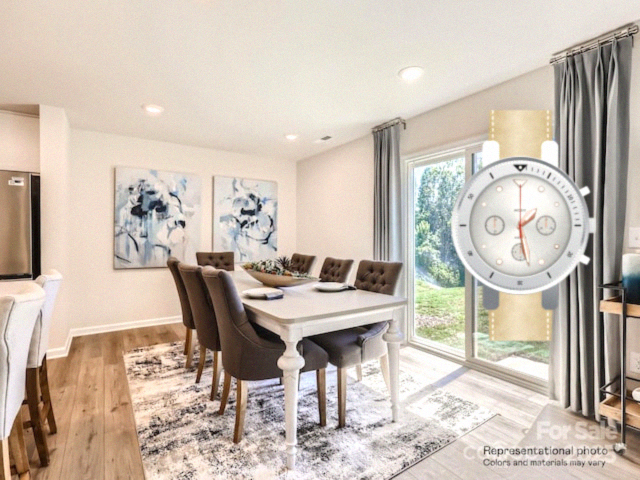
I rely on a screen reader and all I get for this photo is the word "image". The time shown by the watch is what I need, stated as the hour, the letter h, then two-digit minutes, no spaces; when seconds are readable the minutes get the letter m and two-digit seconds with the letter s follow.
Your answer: 1h28
